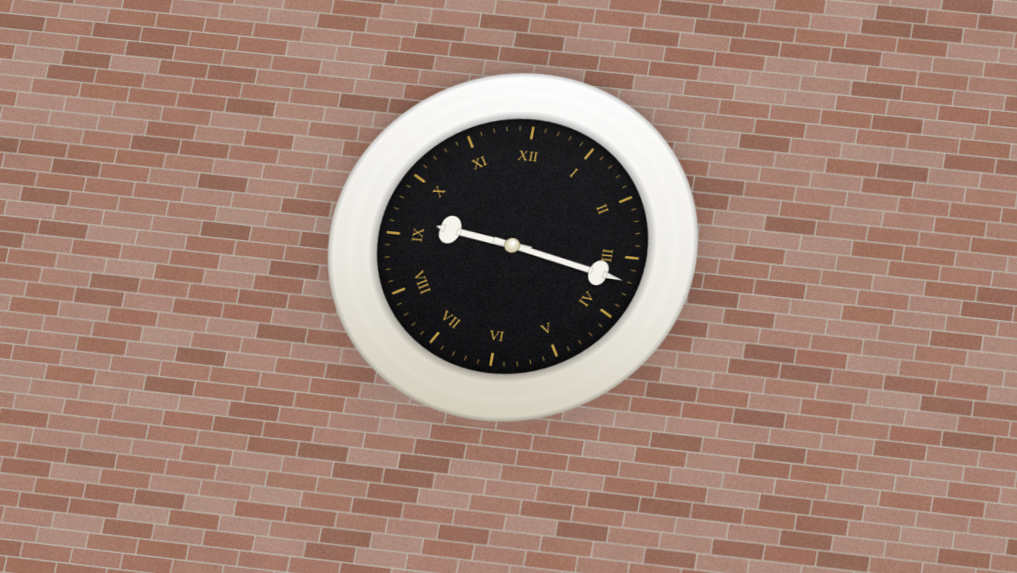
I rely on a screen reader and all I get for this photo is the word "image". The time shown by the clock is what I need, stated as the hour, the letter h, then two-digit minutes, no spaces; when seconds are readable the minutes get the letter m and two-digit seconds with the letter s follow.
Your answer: 9h17
